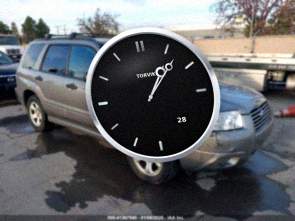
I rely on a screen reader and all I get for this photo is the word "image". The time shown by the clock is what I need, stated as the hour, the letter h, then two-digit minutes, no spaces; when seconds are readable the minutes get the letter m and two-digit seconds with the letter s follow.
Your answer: 1h07
